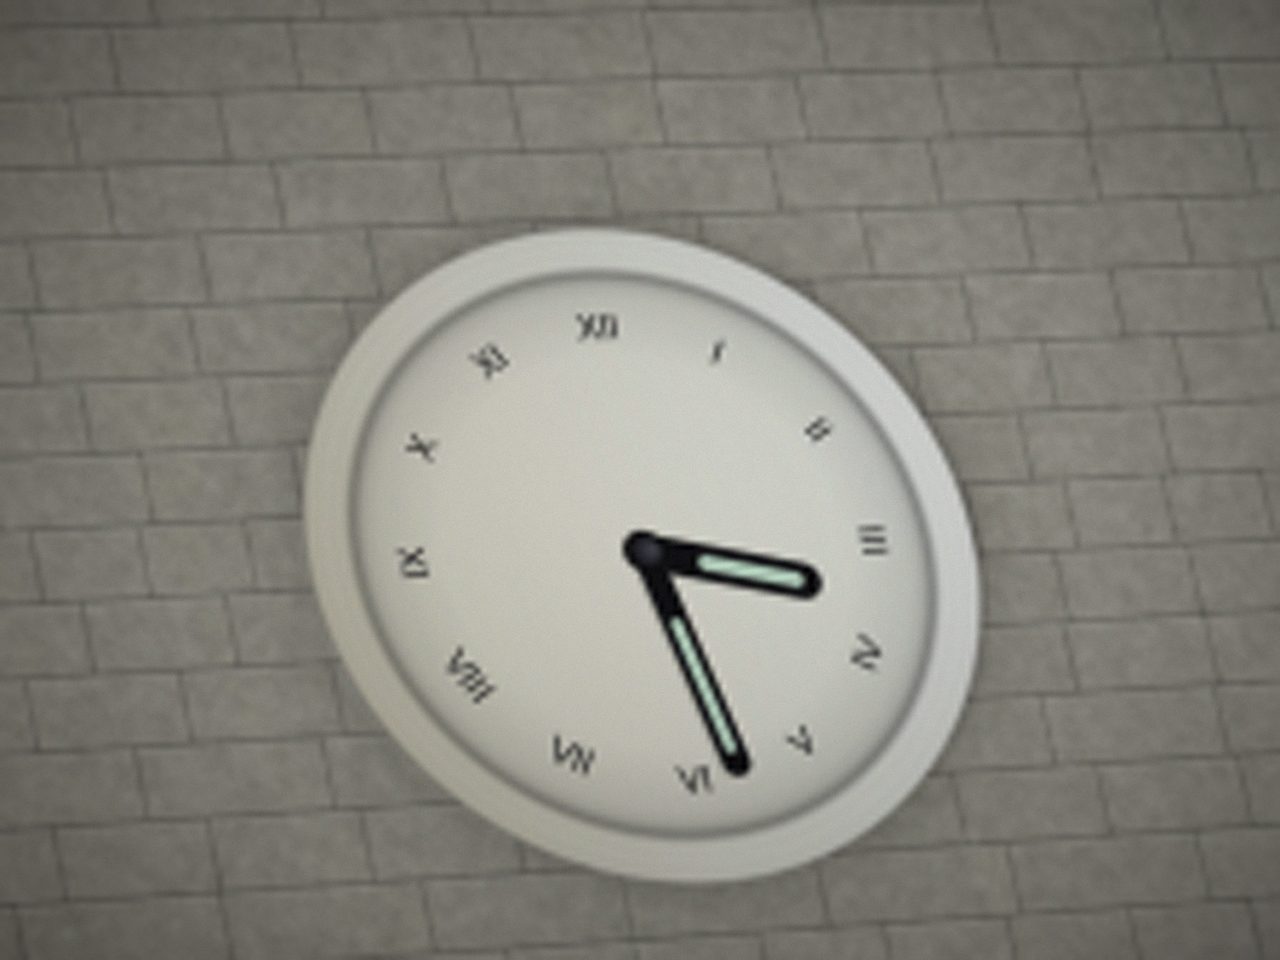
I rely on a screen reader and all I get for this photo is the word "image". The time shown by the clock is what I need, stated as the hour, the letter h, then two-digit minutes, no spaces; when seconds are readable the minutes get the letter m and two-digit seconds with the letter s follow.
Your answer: 3h28
